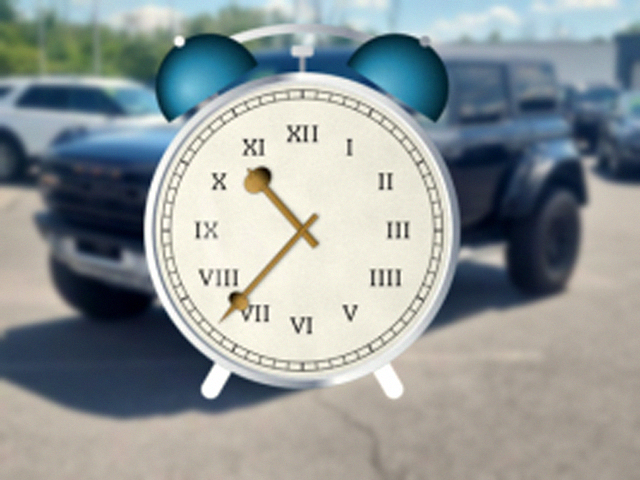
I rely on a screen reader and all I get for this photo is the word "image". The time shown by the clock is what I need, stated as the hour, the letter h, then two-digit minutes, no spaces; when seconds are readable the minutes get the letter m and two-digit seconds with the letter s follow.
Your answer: 10h37
